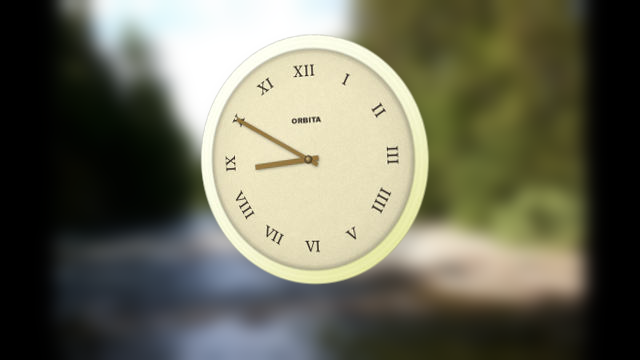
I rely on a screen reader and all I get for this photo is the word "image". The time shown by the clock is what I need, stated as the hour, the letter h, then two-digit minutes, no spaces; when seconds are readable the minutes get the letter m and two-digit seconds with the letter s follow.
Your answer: 8h50
